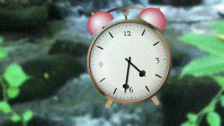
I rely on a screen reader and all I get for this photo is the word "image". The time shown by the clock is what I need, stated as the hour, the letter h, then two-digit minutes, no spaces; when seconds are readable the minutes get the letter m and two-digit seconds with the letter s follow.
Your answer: 4h32
